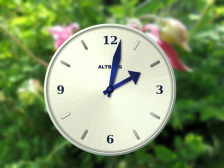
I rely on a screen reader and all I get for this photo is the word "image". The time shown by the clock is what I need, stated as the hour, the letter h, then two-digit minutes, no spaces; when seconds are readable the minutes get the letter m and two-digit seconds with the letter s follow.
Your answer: 2h02
